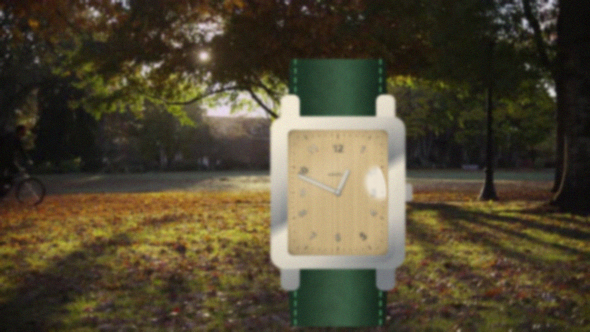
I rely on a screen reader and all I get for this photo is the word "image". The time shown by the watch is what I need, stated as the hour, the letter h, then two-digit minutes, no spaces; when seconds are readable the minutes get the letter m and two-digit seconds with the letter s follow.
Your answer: 12h49
